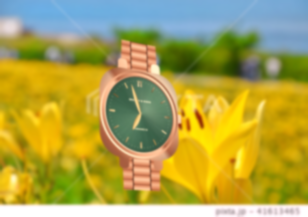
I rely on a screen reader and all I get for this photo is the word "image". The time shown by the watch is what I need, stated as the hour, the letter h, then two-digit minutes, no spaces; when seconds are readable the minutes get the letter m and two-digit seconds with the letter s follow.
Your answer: 6h57
